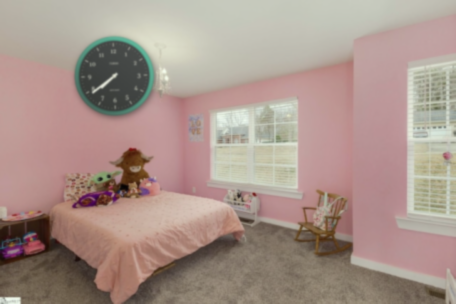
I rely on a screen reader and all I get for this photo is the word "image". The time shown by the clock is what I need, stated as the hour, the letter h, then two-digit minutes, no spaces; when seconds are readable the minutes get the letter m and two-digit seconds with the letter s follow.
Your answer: 7h39
